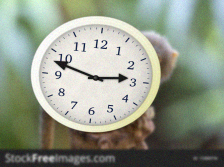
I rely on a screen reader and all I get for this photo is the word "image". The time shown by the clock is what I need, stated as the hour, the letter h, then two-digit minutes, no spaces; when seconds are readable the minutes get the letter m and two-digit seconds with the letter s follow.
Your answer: 2h48
